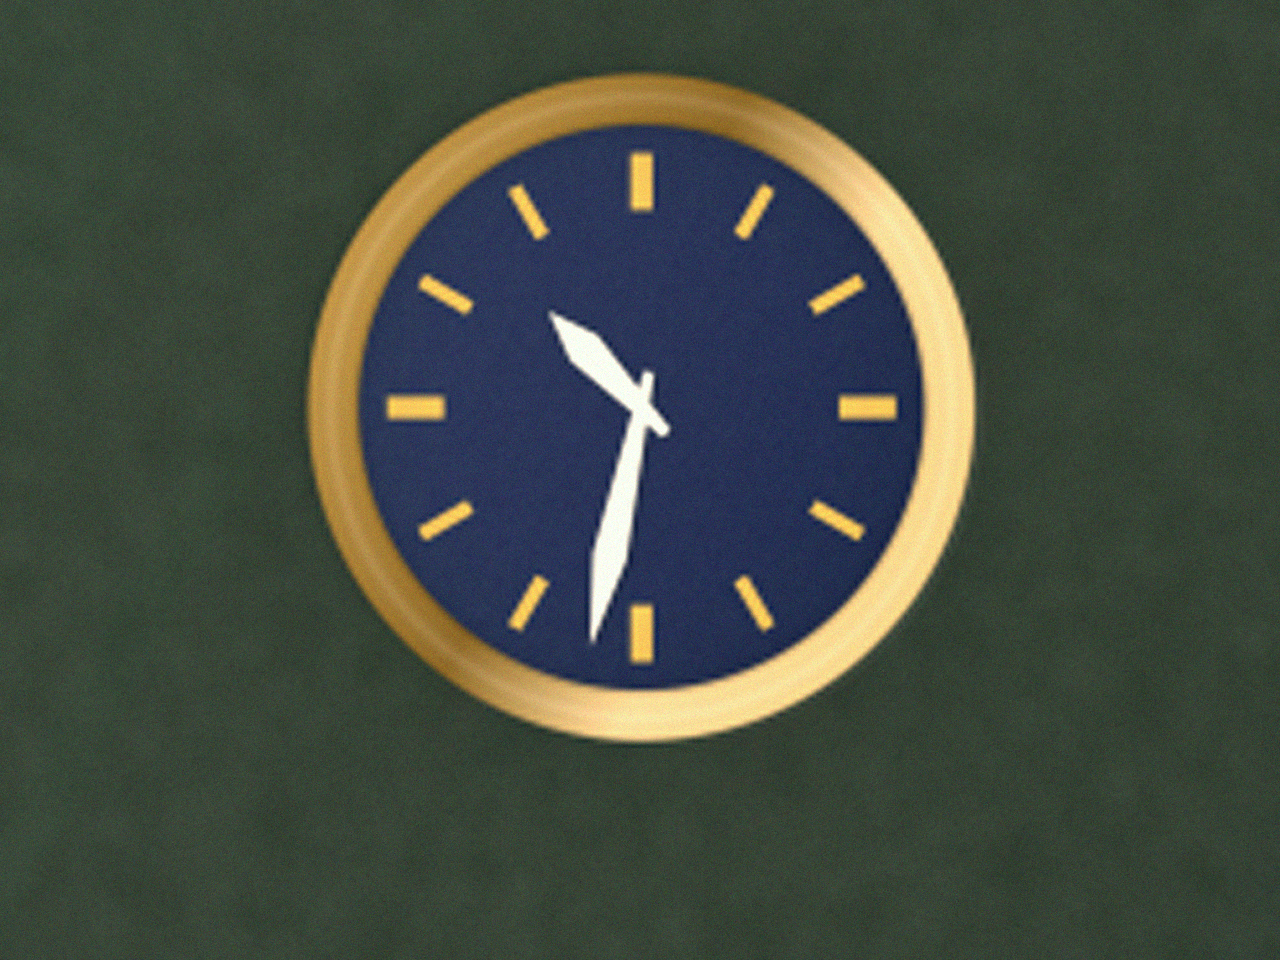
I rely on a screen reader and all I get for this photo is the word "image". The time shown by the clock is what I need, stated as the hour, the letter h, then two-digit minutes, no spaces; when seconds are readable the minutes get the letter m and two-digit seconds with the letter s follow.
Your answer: 10h32
